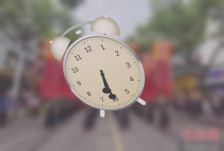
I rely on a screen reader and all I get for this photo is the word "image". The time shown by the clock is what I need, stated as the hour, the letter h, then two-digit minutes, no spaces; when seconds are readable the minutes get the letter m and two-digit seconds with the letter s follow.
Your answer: 6h31
